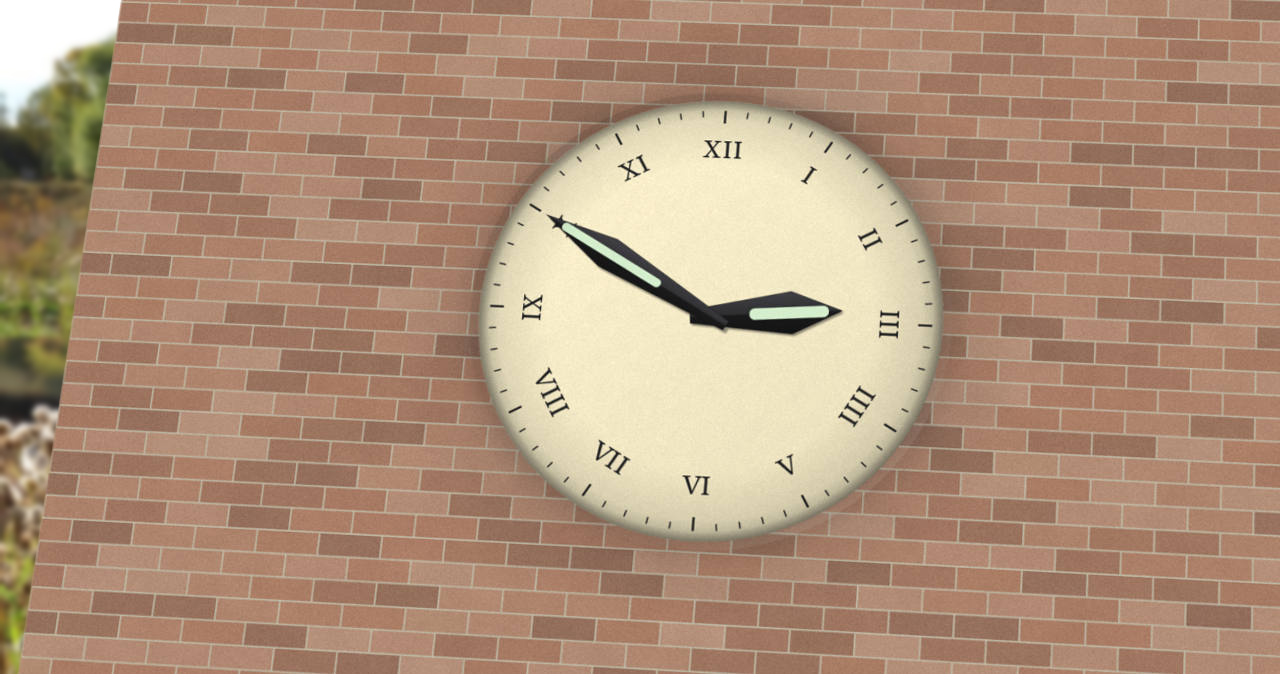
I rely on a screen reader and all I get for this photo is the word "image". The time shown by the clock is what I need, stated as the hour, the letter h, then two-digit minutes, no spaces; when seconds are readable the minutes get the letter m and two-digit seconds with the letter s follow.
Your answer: 2h50
